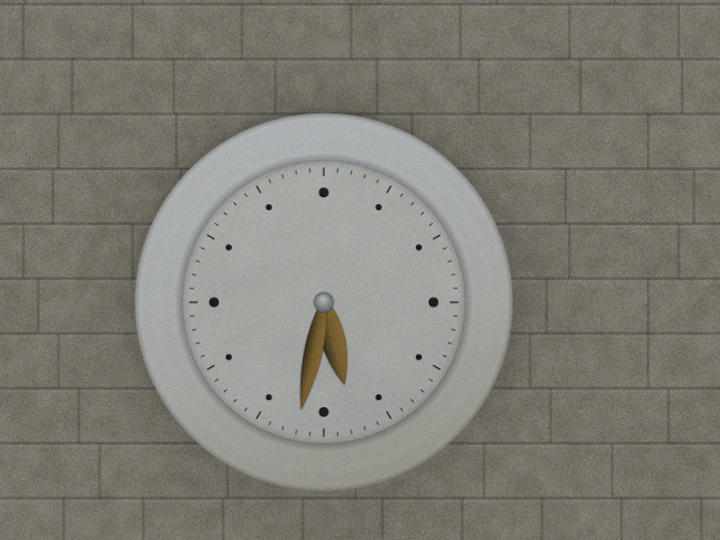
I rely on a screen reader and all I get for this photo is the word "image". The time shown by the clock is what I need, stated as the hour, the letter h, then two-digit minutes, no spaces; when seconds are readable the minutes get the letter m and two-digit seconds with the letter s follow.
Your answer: 5h32
